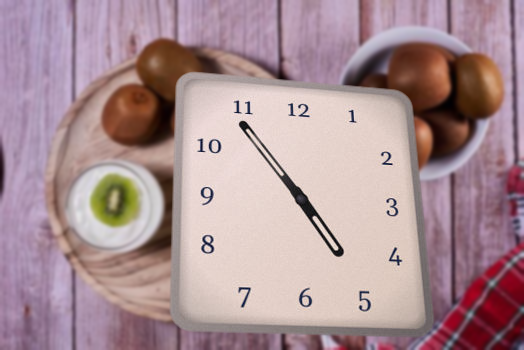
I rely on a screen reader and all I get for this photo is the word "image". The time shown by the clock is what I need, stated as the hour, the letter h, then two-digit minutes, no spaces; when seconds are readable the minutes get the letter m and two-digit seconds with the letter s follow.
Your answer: 4h54
